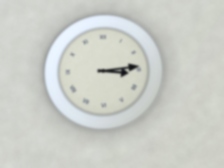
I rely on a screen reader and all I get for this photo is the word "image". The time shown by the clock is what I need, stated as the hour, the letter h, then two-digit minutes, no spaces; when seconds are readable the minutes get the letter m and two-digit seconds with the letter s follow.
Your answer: 3h14
